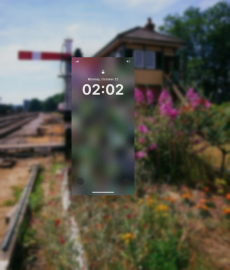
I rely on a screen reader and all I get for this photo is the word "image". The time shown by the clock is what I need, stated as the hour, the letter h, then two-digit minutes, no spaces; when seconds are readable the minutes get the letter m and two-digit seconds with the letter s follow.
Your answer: 2h02
